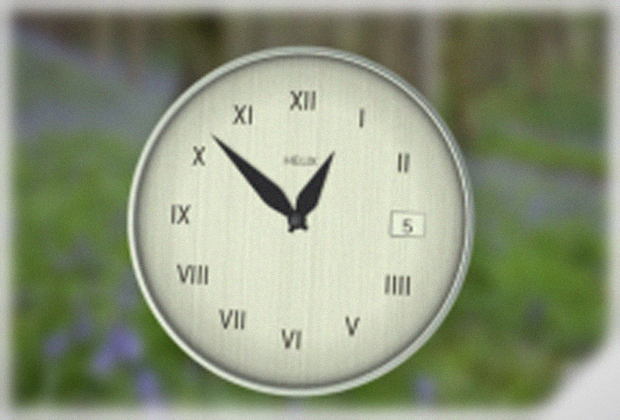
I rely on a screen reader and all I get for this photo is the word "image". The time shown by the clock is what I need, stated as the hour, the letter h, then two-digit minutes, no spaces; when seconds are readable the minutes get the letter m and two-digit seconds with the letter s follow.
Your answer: 12h52
